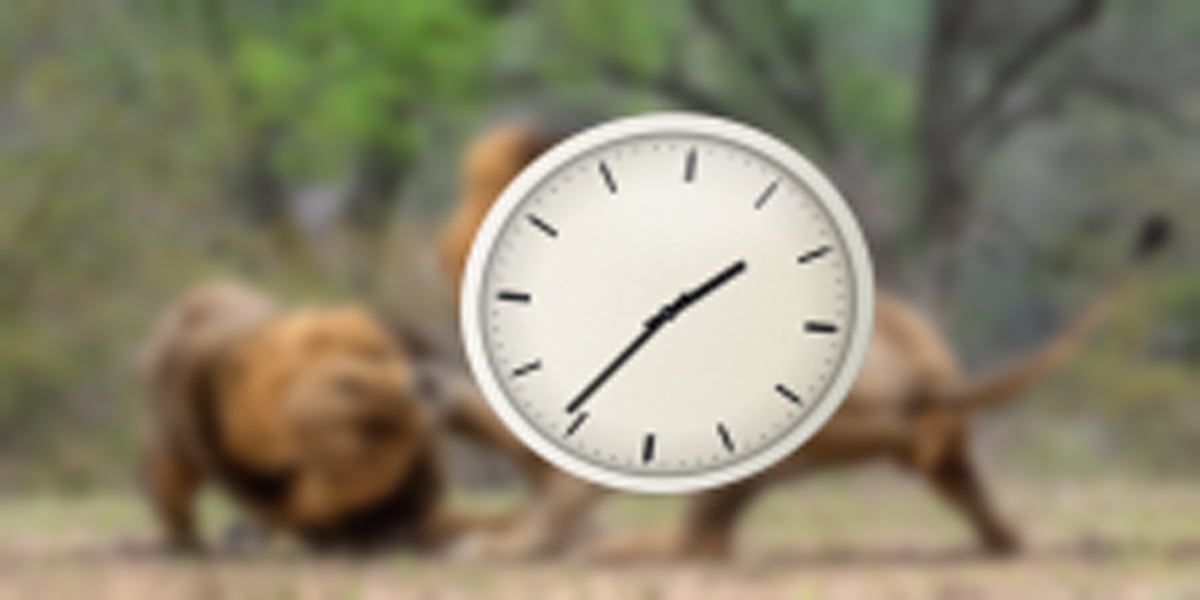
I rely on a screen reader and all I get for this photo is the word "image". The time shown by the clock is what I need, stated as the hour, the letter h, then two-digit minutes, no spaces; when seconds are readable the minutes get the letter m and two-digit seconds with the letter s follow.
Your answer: 1h36
